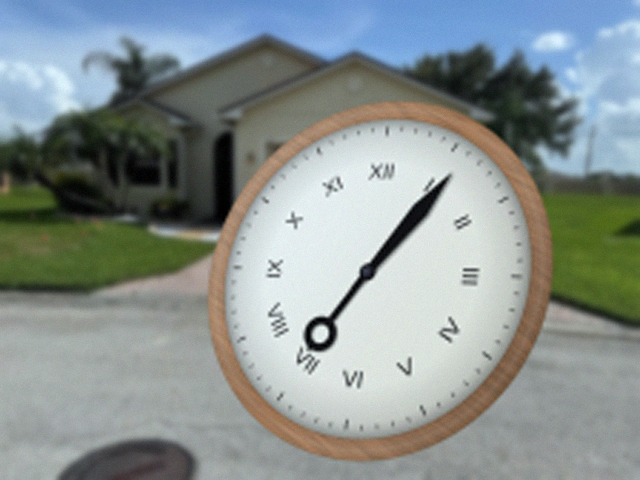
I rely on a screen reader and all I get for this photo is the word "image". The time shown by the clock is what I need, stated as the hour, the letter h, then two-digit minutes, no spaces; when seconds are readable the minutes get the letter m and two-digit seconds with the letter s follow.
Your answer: 7h06
